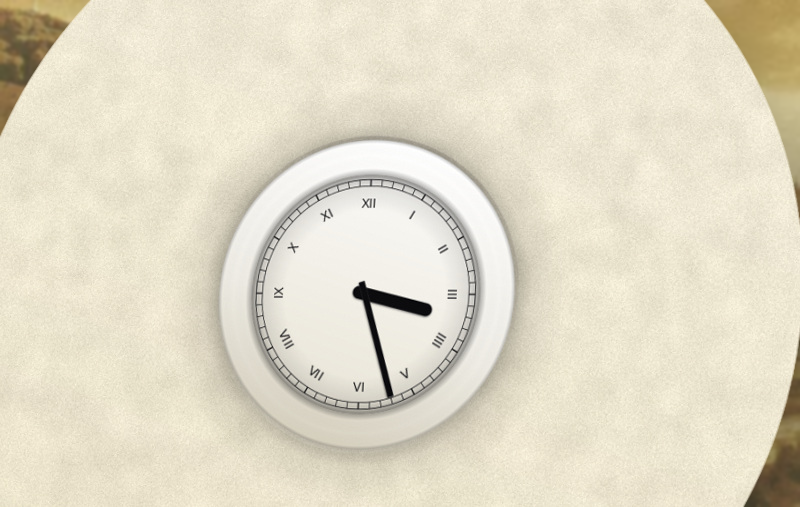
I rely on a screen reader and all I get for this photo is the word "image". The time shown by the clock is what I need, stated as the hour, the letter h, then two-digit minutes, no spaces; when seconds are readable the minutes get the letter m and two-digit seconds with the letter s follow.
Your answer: 3h27
